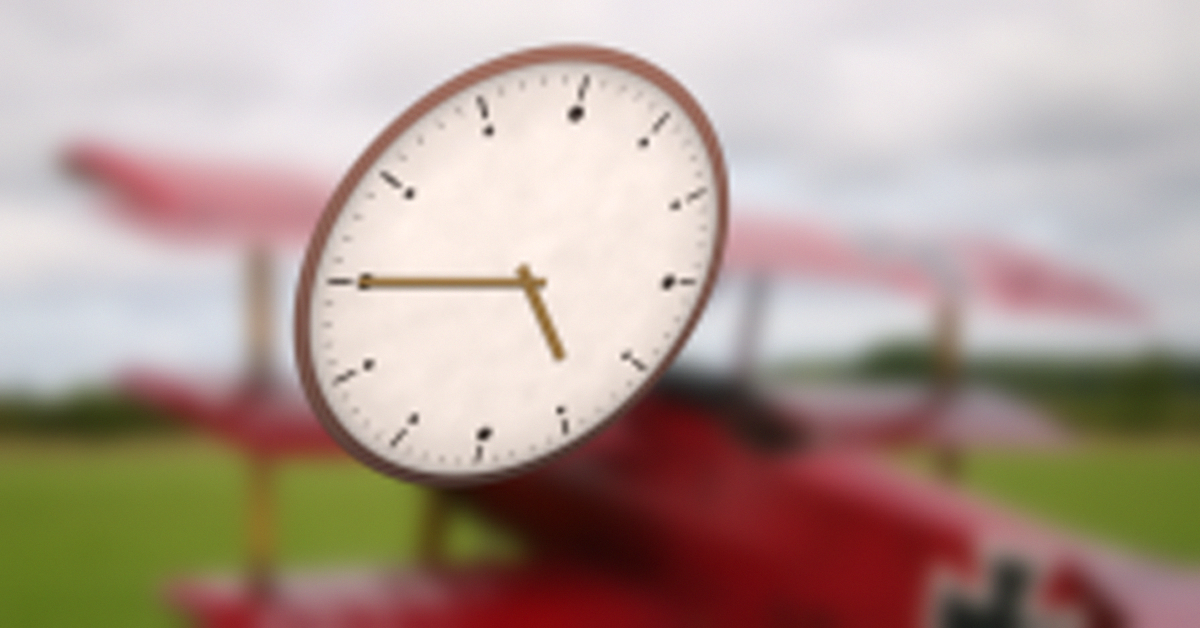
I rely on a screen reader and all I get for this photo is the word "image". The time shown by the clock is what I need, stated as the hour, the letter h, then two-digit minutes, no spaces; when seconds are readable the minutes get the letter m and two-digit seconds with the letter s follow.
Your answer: 4h45
